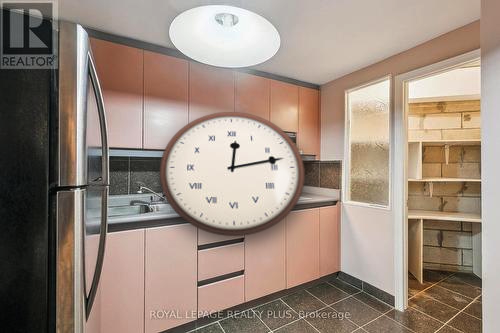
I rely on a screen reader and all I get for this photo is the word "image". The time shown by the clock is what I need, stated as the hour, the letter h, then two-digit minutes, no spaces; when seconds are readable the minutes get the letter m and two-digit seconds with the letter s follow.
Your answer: 12h13
